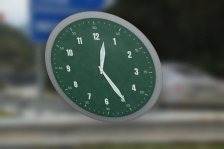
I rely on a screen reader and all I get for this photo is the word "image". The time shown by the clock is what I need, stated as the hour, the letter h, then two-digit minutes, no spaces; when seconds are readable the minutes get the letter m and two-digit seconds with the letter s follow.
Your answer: 12h25
